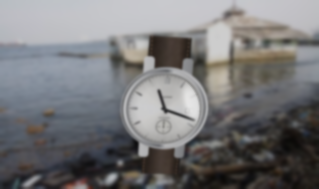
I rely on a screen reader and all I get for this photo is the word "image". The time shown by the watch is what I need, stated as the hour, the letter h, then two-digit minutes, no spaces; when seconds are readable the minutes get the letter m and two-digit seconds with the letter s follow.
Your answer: 11h18
